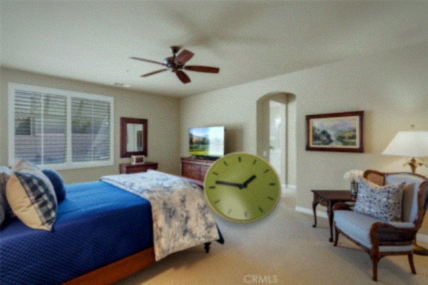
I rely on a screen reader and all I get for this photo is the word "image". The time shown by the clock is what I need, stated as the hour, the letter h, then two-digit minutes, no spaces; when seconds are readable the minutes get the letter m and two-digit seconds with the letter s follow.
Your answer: 1h47
